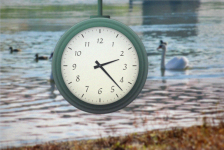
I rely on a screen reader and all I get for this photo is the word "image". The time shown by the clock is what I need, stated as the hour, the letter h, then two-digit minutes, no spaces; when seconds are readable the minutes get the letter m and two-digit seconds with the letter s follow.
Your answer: 2h23
